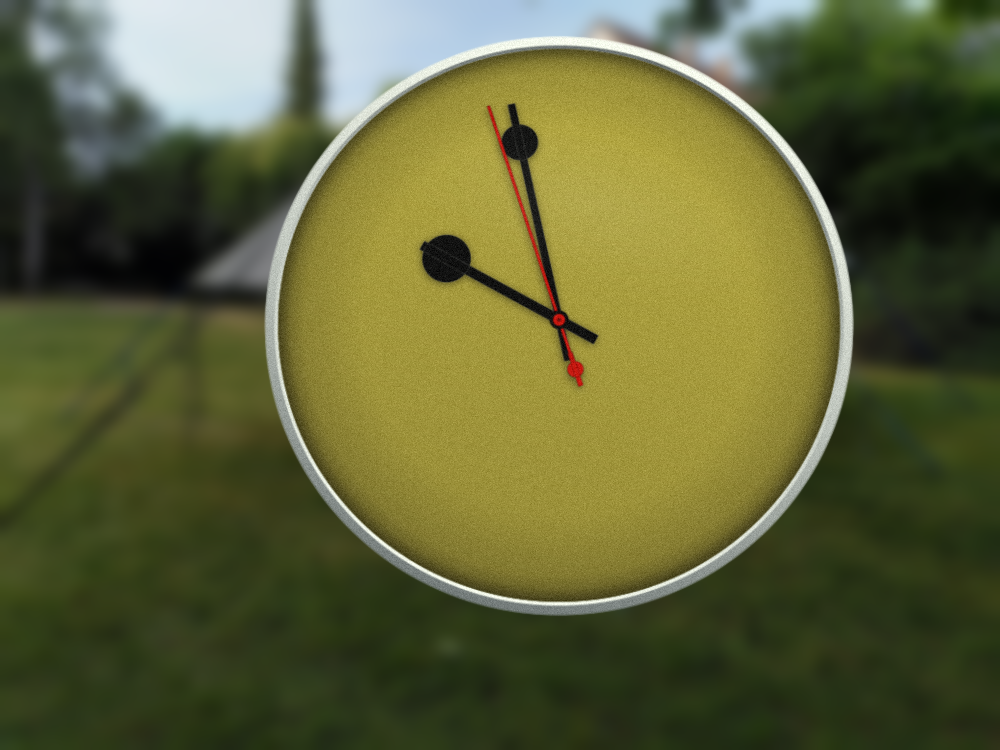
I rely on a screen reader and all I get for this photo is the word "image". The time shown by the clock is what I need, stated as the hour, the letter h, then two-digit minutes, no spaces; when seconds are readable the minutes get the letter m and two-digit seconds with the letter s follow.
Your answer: 9h57m57s
